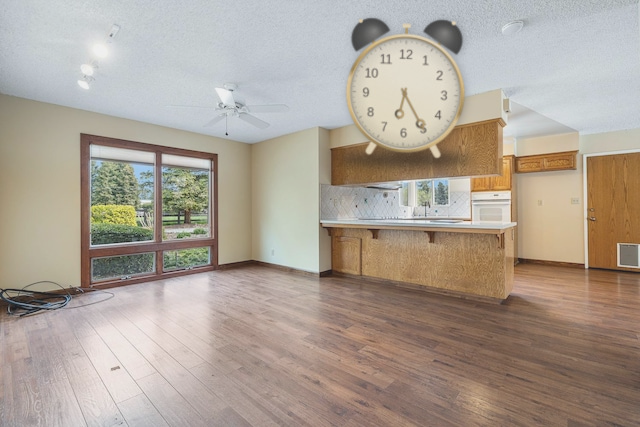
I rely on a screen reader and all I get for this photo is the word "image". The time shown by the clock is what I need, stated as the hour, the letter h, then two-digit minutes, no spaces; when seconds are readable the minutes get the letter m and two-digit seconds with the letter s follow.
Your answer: 6h25
